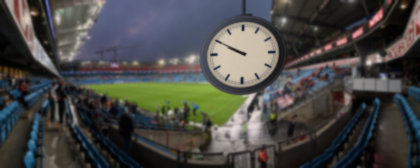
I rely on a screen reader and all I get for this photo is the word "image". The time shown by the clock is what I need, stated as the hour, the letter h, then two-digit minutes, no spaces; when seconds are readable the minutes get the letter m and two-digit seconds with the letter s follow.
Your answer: 9h50
